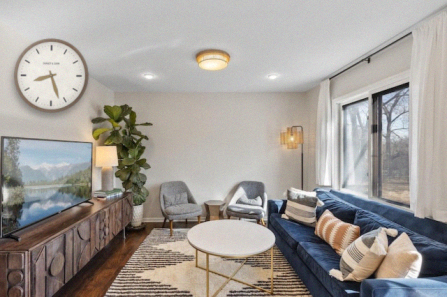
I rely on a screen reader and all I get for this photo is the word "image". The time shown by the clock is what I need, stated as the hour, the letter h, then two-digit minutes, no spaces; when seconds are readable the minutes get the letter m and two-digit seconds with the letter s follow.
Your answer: 8h27
